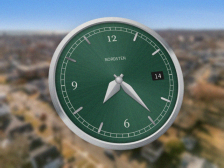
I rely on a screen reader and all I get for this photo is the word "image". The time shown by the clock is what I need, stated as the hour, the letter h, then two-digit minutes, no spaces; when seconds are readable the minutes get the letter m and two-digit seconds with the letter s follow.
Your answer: 7h24
